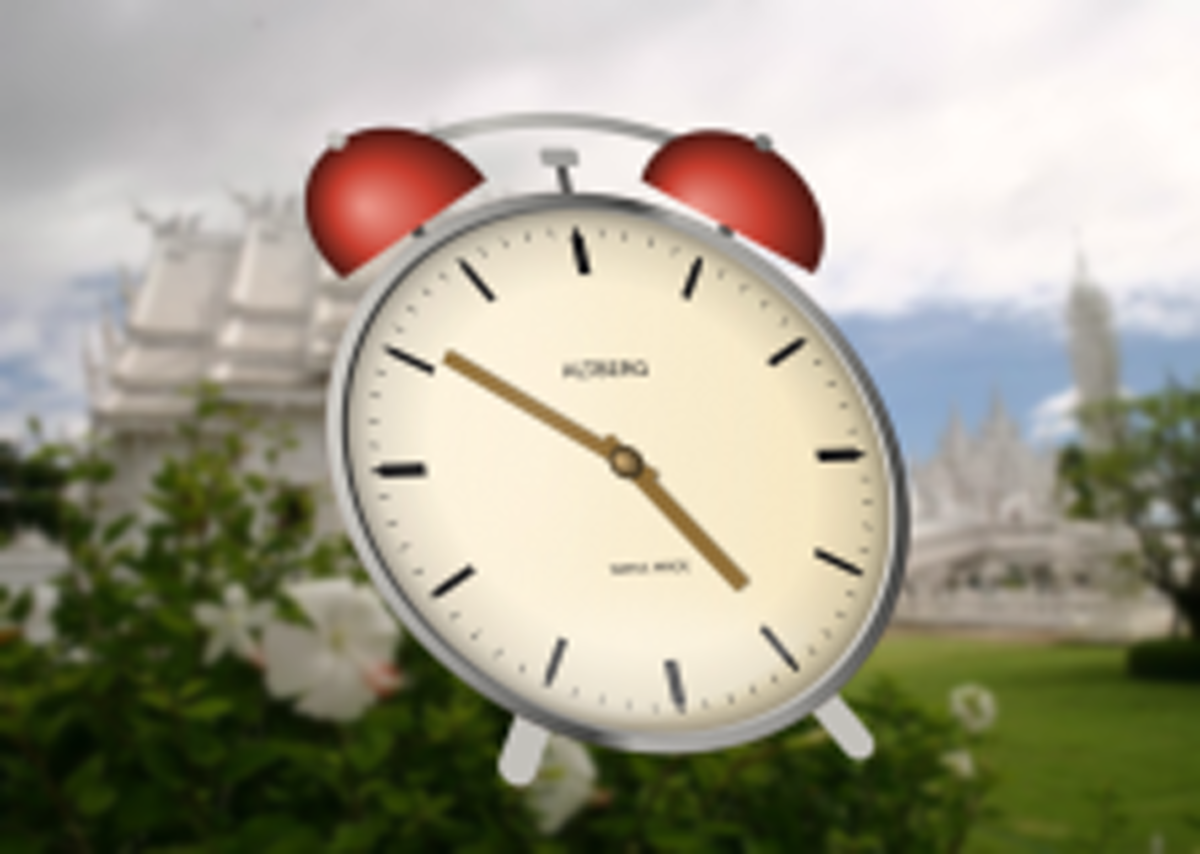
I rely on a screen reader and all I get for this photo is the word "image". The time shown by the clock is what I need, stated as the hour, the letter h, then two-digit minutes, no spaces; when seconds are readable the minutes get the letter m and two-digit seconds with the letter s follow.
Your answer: 4h51
